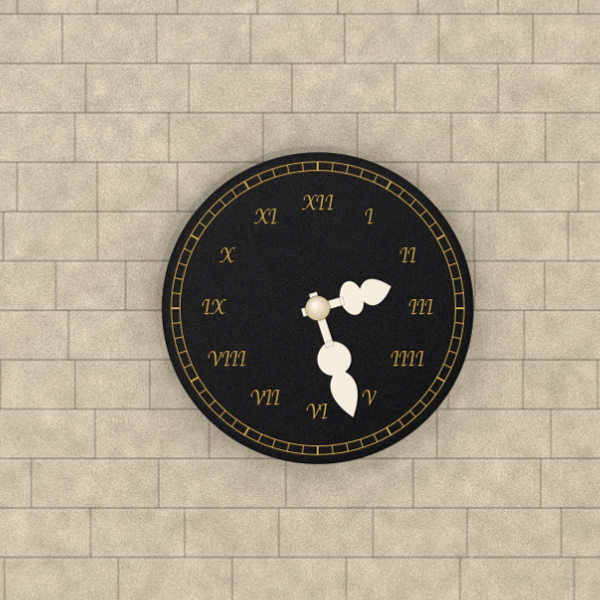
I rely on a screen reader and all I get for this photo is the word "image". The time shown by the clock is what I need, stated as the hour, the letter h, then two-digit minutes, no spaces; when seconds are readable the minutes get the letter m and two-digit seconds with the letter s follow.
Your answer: 2h27
